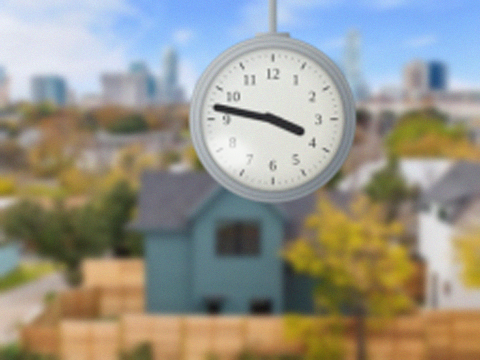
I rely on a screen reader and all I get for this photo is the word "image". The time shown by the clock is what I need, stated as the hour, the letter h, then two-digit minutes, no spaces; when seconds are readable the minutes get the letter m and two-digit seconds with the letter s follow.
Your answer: 3h47
